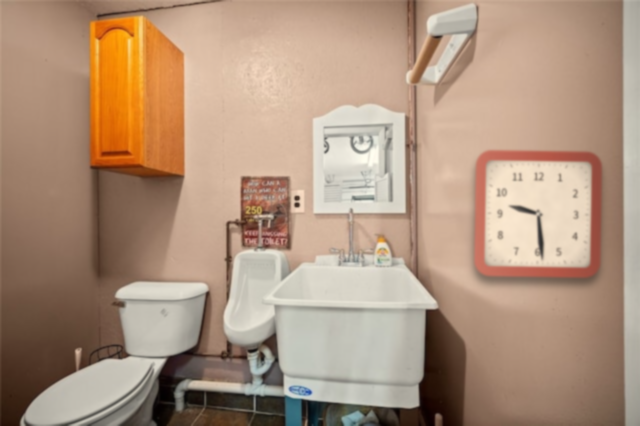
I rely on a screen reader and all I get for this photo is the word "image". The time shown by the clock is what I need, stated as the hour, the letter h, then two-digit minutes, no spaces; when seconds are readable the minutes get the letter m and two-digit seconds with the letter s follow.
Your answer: 9h29
